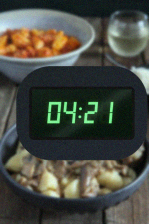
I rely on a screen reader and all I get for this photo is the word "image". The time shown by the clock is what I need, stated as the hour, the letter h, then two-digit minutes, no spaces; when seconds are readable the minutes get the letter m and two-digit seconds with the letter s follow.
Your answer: 4h21
